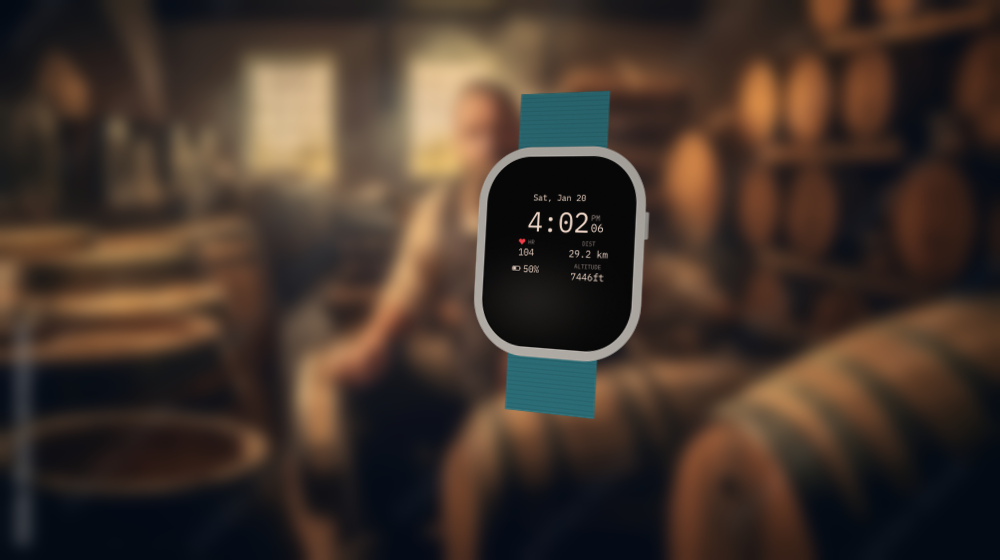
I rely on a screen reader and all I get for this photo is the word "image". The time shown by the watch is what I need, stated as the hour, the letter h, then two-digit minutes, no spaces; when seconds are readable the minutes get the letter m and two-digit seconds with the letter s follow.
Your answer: 4h02m06s
